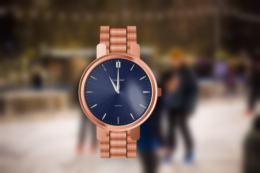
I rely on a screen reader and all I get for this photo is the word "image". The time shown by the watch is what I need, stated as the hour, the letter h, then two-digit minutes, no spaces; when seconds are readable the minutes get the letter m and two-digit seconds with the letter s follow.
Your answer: 11h00
